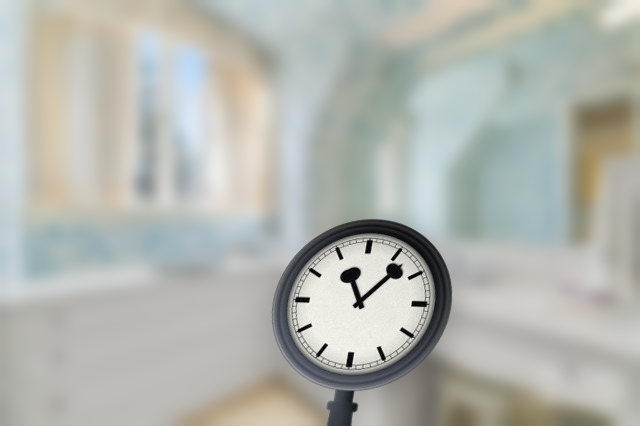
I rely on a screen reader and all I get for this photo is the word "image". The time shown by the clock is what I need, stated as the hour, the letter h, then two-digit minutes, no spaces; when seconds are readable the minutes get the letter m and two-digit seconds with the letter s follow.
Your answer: 11h07
